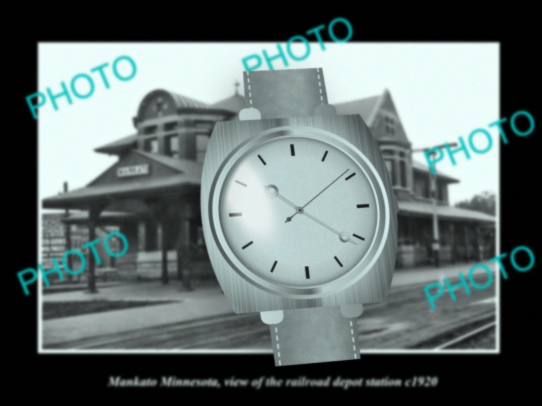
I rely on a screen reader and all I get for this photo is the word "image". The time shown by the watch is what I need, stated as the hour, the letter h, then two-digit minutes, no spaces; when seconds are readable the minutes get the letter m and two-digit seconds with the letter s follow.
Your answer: 10h21m09s
